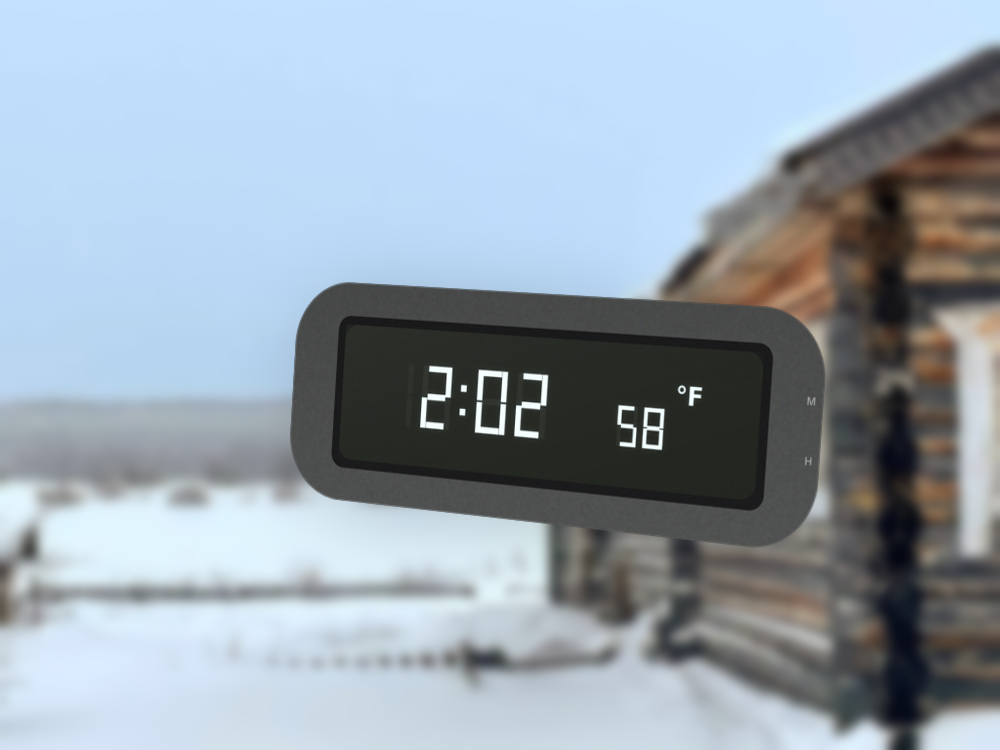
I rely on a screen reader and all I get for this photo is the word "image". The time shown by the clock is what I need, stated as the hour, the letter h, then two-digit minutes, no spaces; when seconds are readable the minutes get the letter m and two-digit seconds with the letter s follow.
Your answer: 2h02
